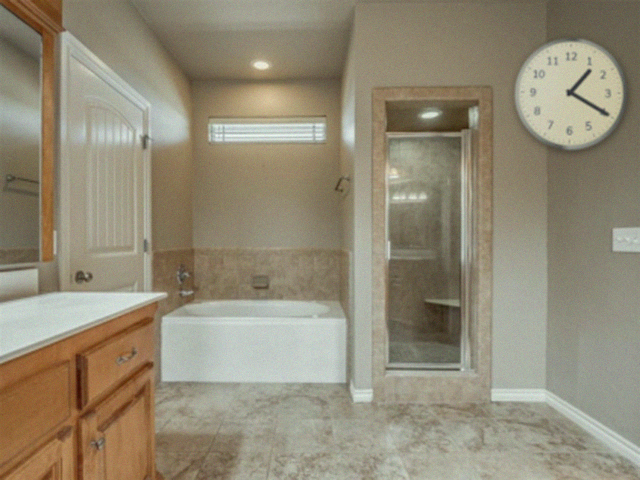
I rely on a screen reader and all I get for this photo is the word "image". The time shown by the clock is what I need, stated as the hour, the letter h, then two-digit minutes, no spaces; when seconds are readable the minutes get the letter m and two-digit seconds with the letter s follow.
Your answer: 1h20
